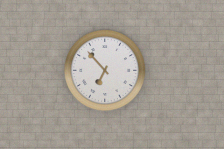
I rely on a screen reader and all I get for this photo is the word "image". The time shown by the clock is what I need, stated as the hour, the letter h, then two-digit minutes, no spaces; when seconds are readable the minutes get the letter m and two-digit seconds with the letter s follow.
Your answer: 6h53
